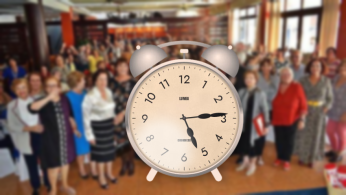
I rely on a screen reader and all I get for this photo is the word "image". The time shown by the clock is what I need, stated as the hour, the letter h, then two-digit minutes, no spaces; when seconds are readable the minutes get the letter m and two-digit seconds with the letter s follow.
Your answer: 5h14
